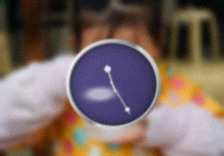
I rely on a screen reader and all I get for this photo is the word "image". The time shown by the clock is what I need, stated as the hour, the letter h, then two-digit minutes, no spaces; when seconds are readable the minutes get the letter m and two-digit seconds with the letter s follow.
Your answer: 11h25
